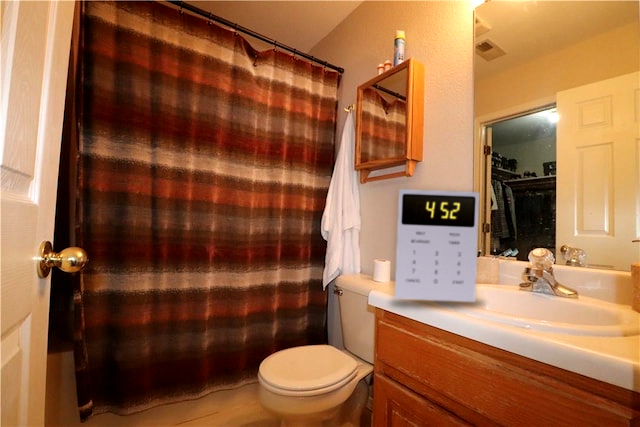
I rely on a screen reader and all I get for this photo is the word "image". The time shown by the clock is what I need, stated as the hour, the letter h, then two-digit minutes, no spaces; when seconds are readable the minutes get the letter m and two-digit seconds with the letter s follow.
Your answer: 4h52
